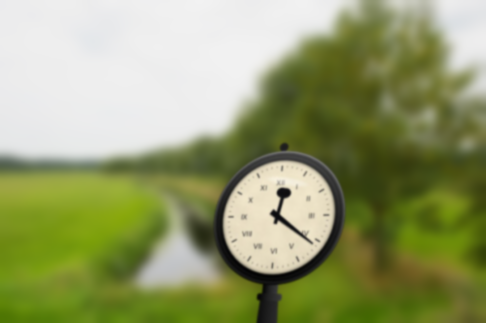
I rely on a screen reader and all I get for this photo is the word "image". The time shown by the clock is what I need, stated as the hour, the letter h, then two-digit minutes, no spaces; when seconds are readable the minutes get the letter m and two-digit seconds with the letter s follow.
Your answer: 12h21
